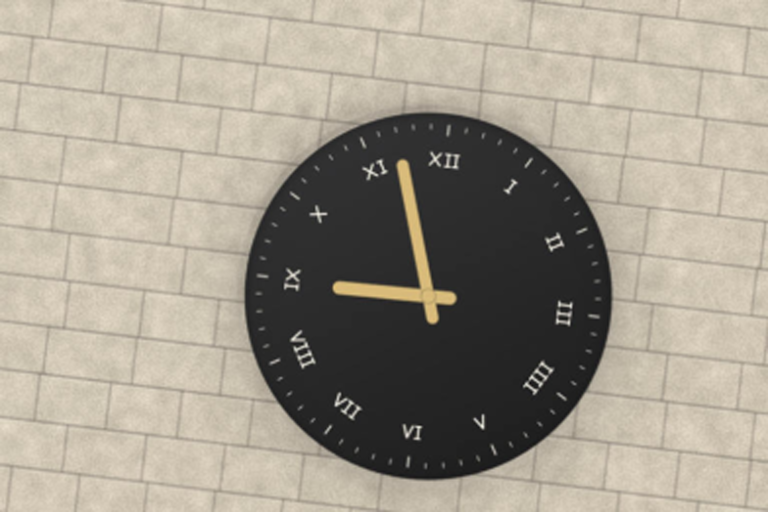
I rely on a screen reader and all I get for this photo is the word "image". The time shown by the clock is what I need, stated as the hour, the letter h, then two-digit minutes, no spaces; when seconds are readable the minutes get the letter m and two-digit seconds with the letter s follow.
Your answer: 8h57
